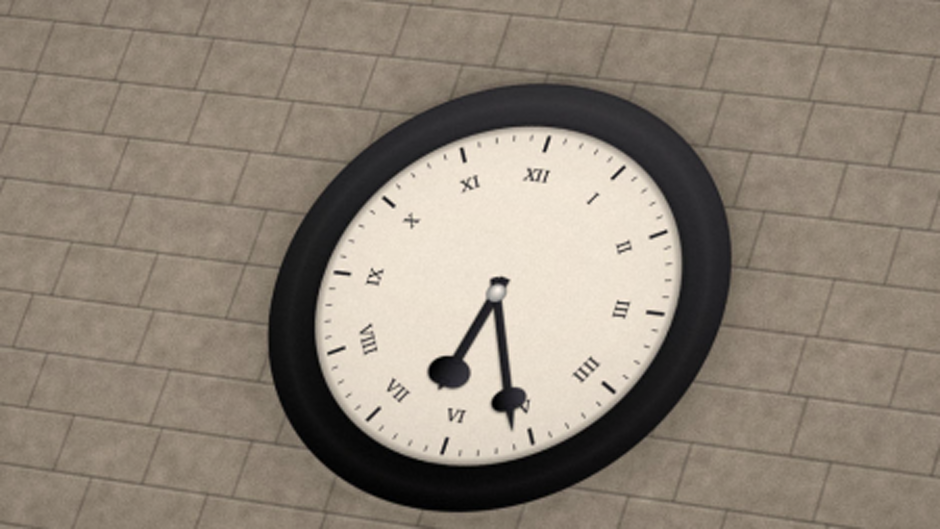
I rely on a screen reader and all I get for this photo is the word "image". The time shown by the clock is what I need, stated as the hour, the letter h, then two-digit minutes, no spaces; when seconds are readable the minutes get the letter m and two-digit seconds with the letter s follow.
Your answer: 6h26
